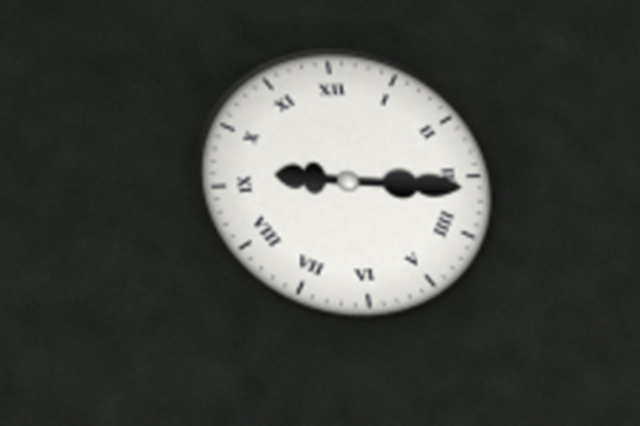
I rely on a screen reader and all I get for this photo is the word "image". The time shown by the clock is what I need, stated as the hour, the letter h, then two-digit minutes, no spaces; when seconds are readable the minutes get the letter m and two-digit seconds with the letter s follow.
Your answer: 9h16
